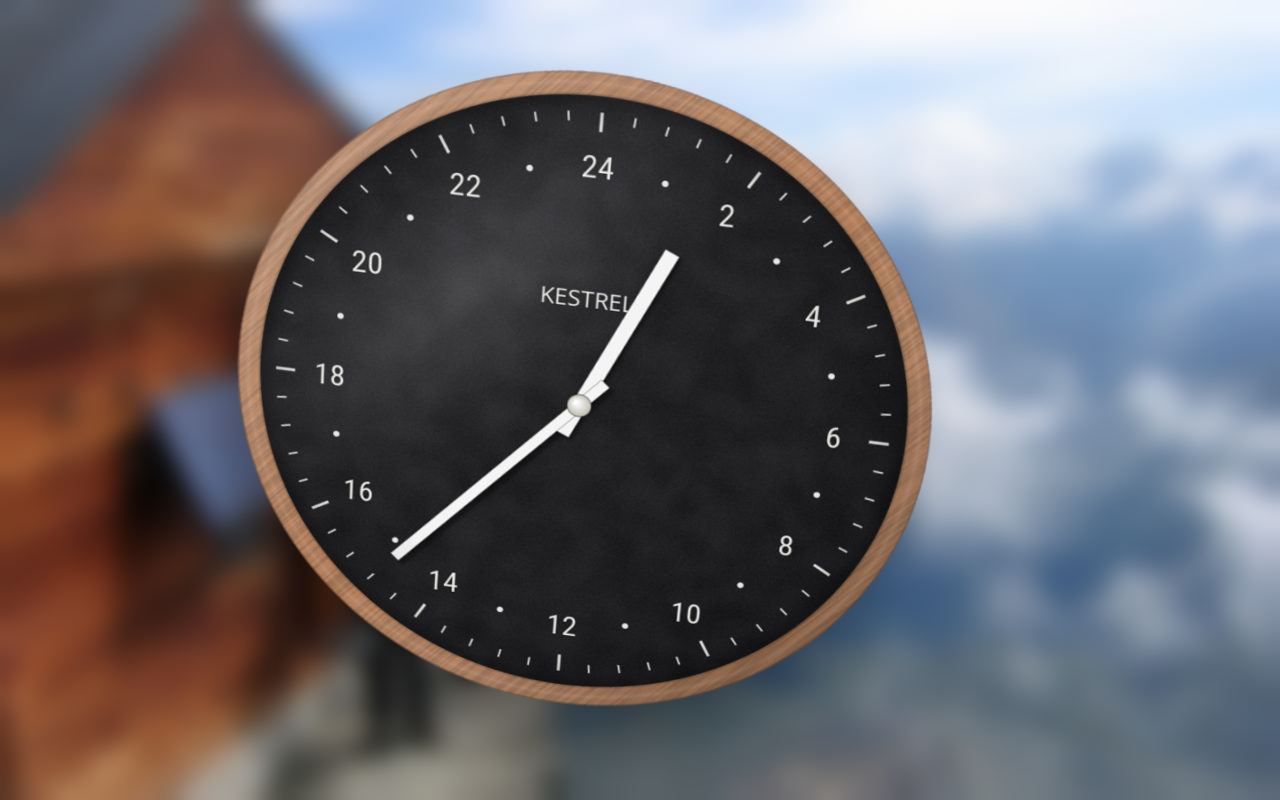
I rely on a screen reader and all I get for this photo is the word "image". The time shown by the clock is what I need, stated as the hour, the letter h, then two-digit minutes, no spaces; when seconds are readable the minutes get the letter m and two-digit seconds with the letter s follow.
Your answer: 1h37
